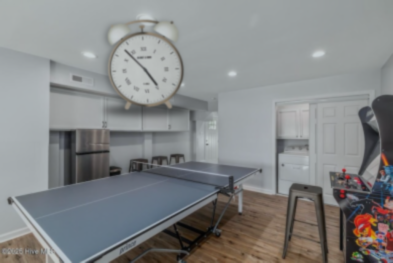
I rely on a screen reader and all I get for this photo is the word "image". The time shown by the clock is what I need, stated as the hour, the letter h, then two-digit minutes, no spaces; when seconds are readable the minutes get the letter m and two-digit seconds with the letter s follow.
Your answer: 4h53
